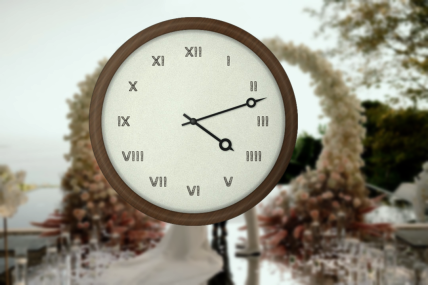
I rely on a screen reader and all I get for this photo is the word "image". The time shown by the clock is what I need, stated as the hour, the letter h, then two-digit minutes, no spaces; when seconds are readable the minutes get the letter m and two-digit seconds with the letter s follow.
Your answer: 4h12
